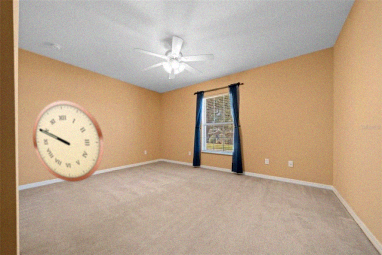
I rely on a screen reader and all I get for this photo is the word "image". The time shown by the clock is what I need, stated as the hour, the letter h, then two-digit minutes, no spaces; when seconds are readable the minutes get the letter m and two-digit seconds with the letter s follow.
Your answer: 9h49
